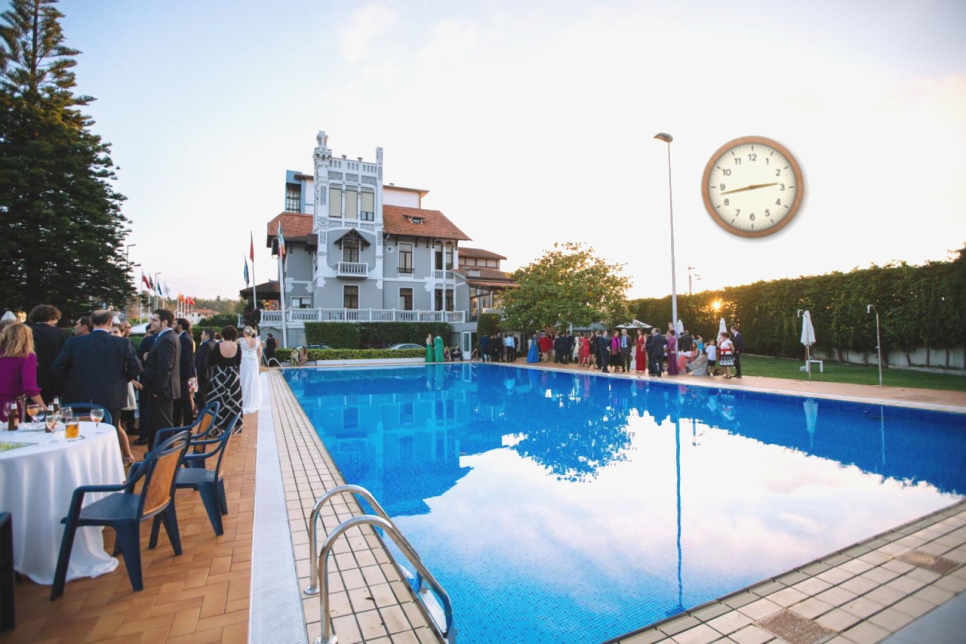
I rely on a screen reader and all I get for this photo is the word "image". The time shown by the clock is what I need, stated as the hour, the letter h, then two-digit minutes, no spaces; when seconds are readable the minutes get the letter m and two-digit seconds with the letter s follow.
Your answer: 2h43
